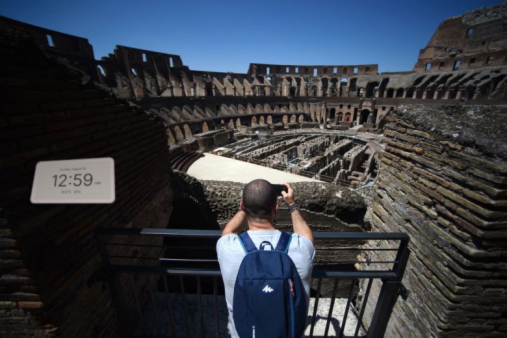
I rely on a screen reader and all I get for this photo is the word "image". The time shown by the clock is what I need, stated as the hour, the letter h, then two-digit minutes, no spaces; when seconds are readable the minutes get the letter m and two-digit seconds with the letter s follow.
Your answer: 12h59
